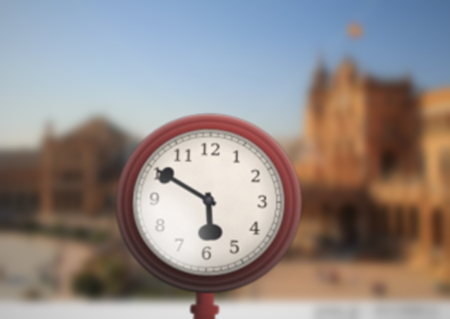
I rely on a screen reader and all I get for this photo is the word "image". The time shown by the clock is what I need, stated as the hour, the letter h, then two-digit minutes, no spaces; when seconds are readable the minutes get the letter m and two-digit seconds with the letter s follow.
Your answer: 5h50
